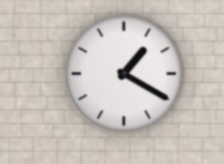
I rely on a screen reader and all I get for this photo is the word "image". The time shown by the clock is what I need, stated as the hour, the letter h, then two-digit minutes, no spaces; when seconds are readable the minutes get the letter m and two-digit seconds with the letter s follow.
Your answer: 1h20
